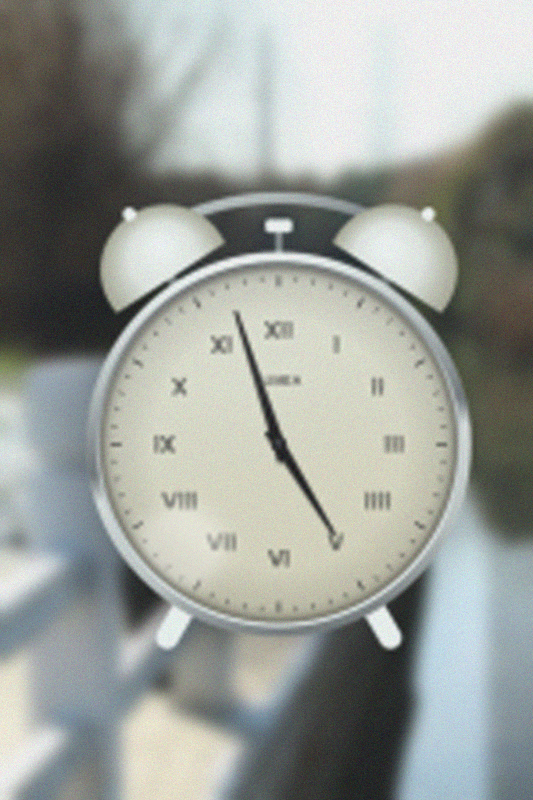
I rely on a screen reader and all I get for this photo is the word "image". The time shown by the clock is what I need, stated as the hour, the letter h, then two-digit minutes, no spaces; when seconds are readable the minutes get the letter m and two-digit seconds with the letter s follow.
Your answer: 4h57
